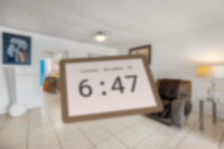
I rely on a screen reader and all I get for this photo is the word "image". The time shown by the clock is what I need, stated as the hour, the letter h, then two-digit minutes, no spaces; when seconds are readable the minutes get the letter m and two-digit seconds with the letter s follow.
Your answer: 6h47
